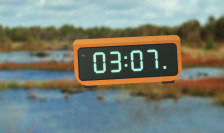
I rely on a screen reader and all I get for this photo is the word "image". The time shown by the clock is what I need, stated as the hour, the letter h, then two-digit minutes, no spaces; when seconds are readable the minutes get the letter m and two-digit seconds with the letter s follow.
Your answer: 3h07
